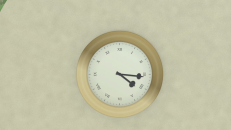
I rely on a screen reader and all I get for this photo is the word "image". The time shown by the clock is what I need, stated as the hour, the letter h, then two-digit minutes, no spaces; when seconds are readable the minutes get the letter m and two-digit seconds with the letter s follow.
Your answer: 4h16
